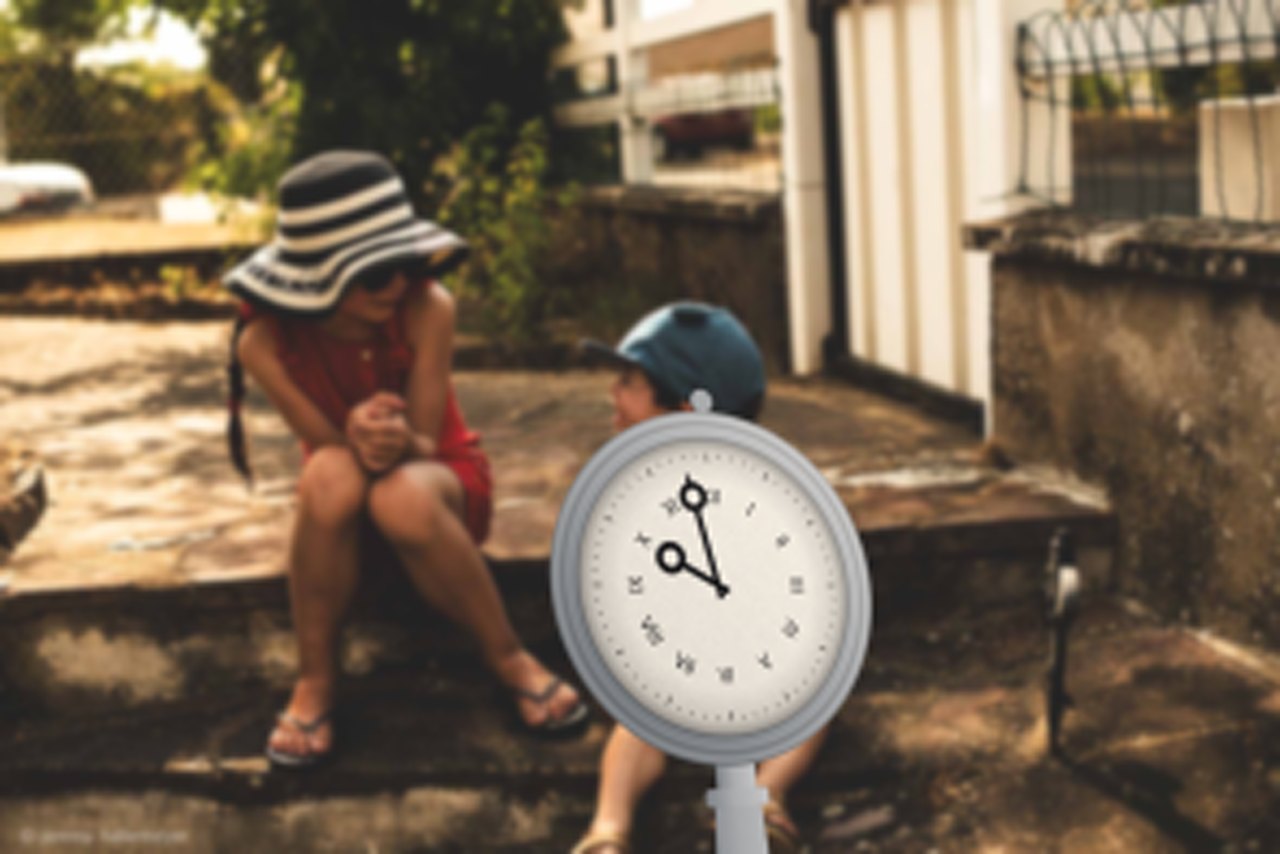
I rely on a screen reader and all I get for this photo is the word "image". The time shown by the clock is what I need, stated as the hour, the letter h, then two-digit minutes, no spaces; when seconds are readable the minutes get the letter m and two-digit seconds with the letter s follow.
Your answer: 9h58
